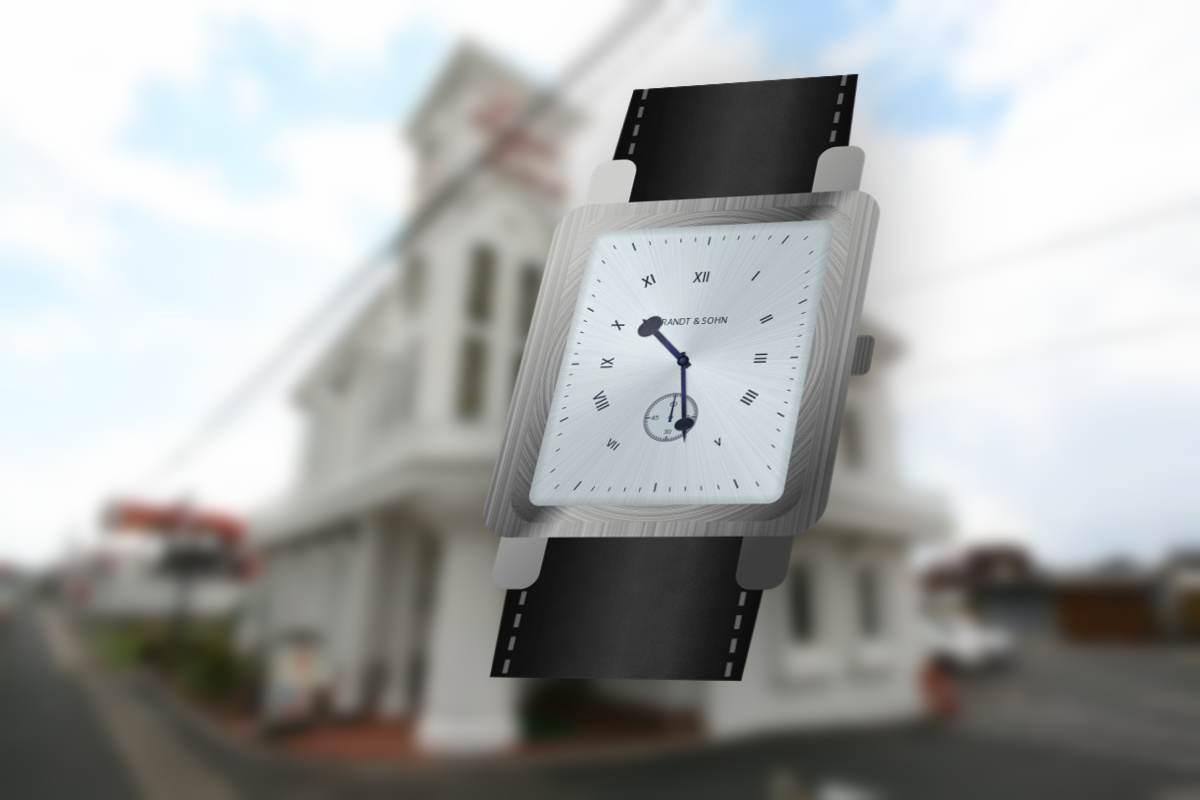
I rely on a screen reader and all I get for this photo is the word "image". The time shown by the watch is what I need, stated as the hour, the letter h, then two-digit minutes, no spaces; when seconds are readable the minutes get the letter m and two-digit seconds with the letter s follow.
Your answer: 10h28
